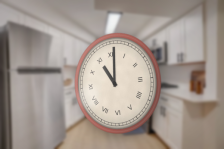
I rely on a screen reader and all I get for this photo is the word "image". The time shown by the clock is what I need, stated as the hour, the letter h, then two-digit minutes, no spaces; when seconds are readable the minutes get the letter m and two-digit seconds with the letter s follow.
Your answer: 11h01
